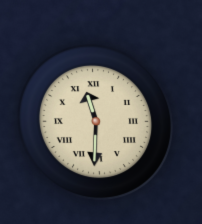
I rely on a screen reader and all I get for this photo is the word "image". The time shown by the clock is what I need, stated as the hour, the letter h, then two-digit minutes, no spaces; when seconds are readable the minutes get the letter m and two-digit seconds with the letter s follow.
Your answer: 11h31
